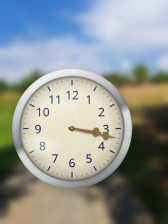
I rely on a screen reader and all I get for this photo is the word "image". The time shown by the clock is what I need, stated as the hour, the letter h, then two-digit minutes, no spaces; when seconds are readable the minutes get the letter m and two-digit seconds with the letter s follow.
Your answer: 3h17
